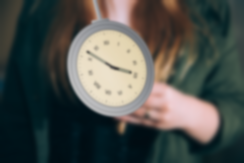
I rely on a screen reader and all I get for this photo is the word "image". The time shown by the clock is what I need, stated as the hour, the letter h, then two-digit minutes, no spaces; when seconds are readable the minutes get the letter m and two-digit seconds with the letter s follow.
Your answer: 3h52
